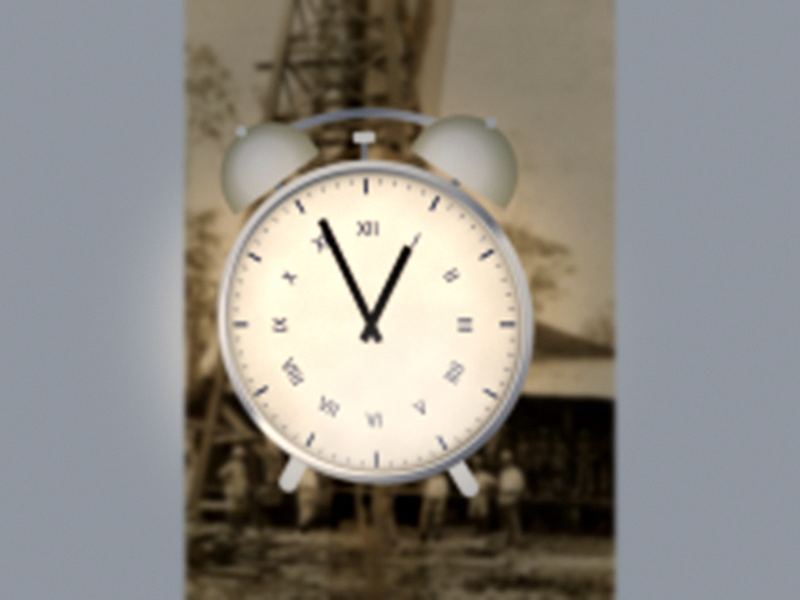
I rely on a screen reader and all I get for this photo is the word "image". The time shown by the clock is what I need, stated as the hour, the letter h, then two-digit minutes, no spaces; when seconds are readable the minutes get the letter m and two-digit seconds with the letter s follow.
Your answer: 12h56
